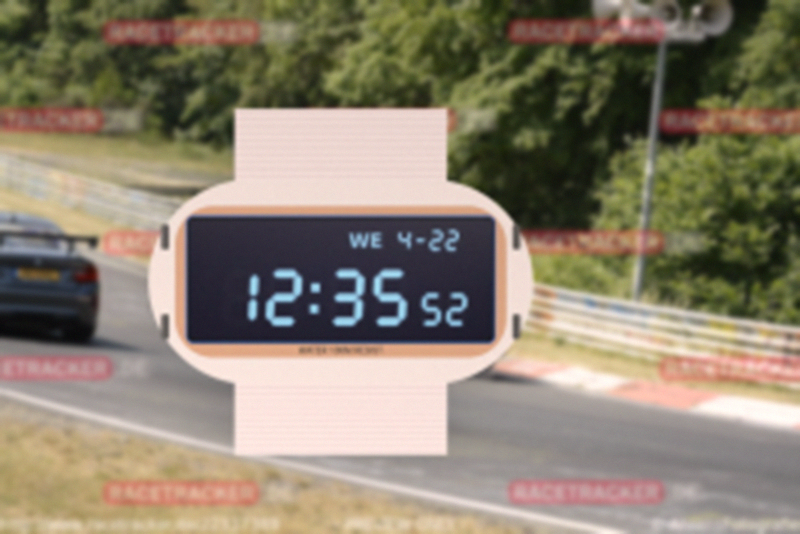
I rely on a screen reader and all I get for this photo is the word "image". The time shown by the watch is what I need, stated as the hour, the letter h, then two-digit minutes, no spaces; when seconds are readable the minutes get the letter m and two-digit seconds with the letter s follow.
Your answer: 12h35m52s
